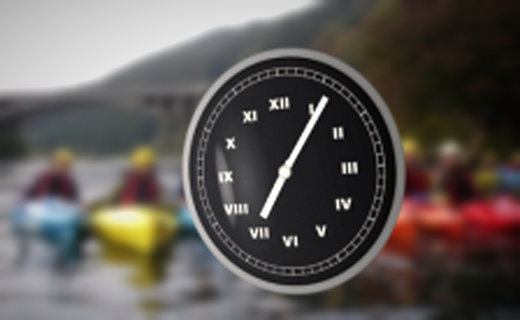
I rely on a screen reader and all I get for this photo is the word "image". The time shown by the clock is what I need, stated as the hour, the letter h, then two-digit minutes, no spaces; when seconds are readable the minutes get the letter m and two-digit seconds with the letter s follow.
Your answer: 7h06
